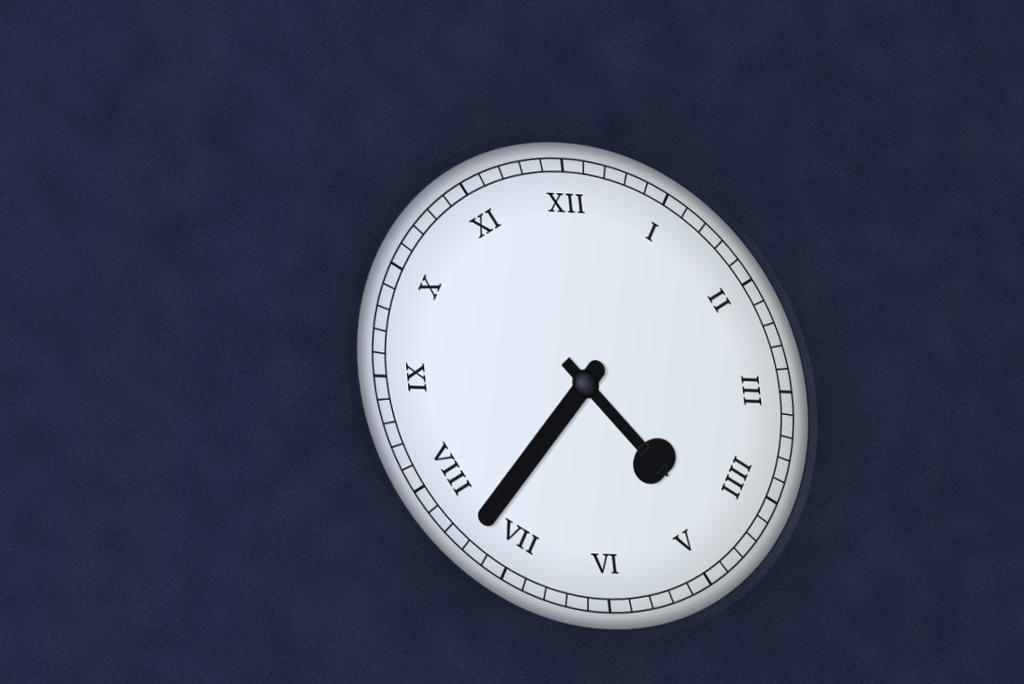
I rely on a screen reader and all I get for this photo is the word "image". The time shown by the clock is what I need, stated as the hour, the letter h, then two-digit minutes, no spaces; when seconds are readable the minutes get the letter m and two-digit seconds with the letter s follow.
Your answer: 4h37
